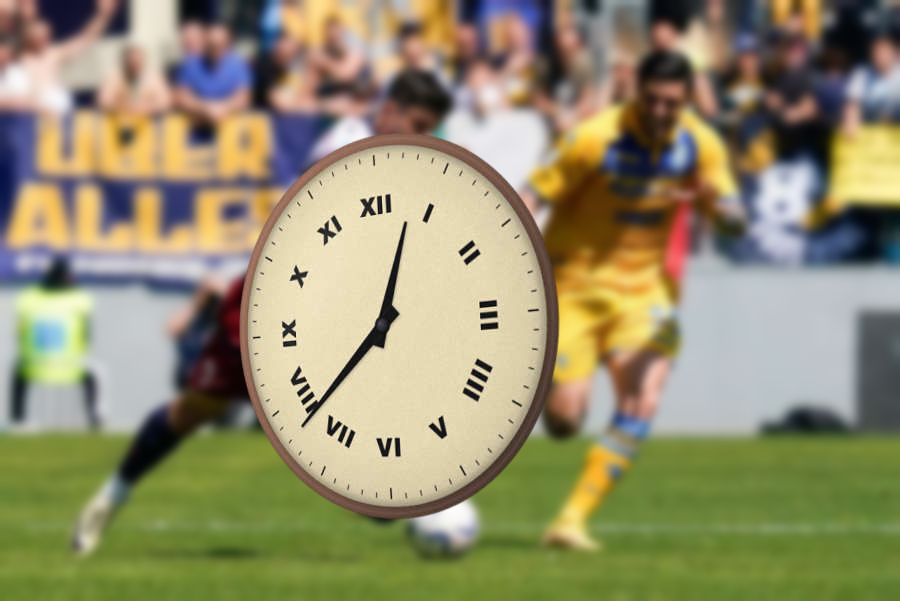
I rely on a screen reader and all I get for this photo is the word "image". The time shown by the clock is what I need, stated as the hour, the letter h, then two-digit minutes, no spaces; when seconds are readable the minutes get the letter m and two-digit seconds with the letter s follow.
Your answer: 12h38
